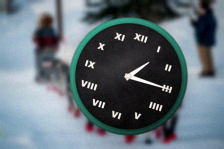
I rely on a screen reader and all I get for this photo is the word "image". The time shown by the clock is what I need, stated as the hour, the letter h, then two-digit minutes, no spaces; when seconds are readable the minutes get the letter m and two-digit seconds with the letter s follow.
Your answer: 1h15
